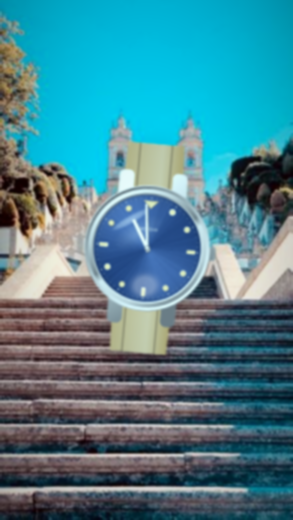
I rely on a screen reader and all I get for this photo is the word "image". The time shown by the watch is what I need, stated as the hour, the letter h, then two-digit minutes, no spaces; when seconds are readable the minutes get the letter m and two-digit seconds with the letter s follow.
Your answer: 10h59
